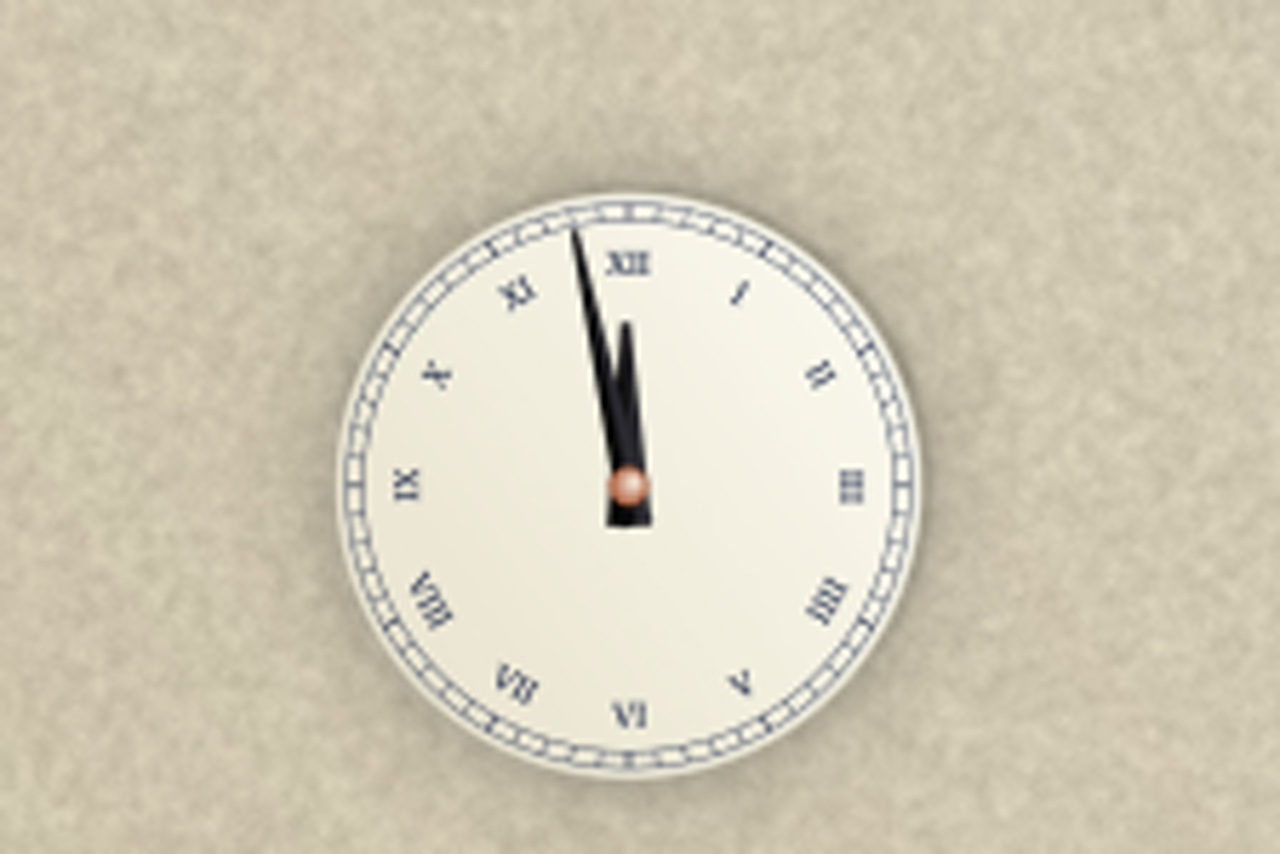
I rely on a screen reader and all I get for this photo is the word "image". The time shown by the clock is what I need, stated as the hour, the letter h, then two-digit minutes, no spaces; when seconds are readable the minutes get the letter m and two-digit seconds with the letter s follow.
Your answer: 11h58
